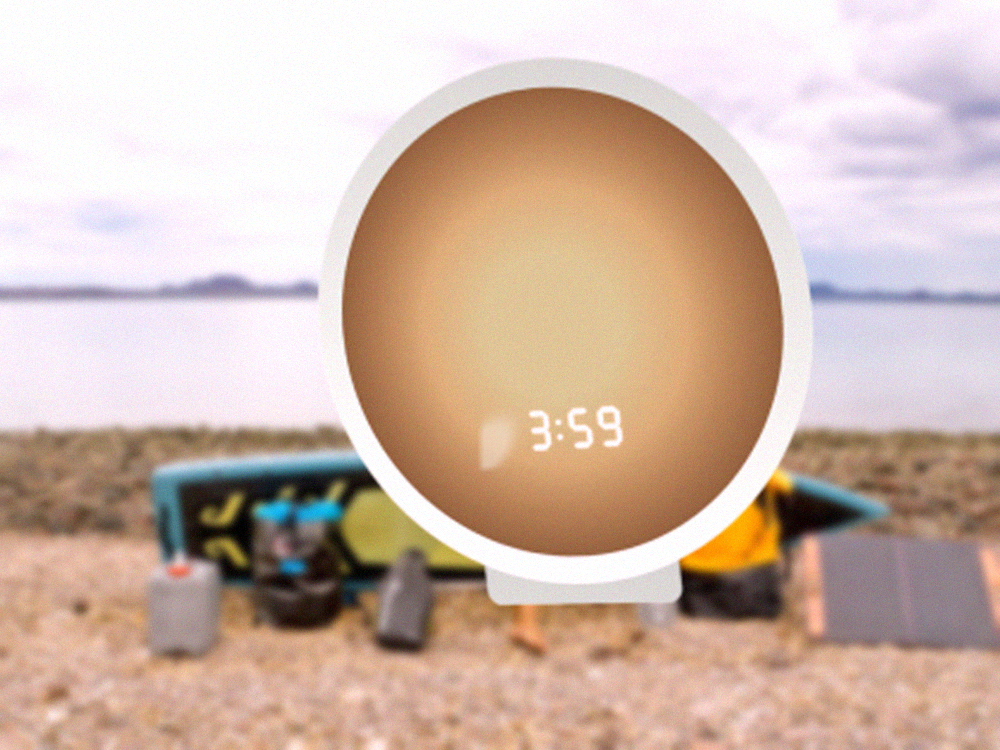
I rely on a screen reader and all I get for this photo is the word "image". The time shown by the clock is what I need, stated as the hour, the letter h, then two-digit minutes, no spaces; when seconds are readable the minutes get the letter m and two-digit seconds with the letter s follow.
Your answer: 3h59
